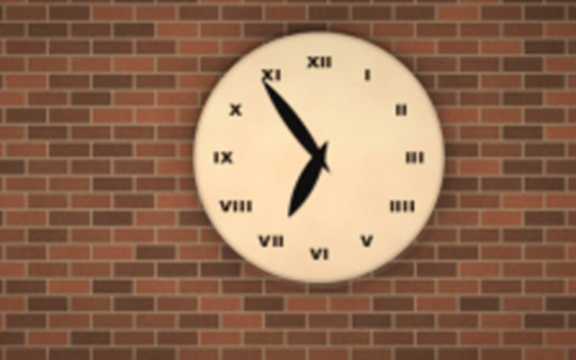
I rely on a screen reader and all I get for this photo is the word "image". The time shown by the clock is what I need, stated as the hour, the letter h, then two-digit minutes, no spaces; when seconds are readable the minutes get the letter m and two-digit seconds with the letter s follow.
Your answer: 6h54
